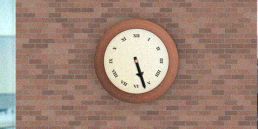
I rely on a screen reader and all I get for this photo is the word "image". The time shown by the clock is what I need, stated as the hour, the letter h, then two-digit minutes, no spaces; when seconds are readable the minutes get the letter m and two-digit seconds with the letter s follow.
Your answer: 5h27
